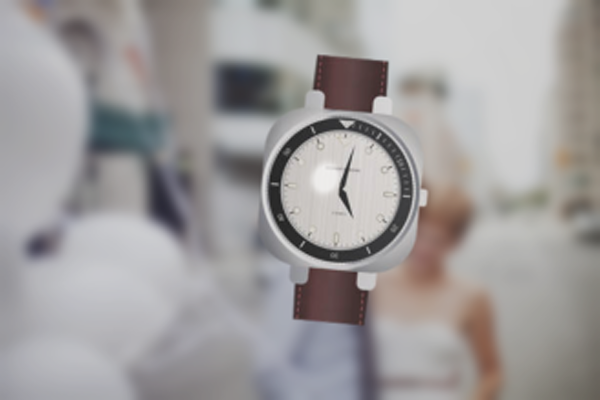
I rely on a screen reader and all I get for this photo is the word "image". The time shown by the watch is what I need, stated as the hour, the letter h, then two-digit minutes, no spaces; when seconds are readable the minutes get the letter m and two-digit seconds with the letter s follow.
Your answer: 5h02
